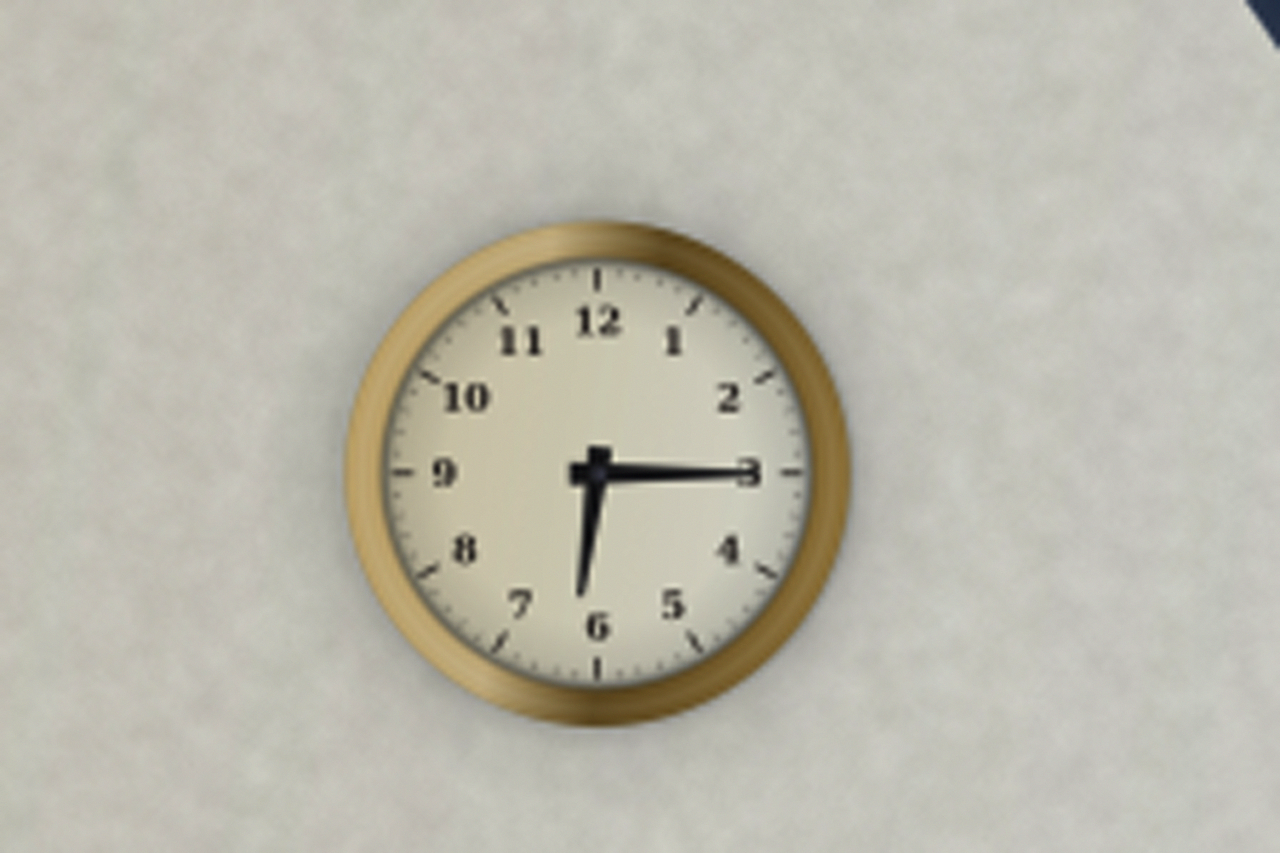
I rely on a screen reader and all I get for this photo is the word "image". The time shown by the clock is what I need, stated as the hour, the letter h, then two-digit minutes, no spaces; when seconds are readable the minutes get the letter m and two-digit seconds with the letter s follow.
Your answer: 6h15
